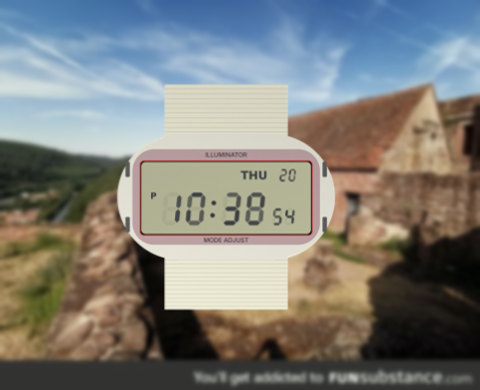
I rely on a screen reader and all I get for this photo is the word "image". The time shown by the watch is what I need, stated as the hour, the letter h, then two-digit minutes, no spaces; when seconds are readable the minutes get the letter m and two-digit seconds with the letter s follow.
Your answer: 10h38m54s
